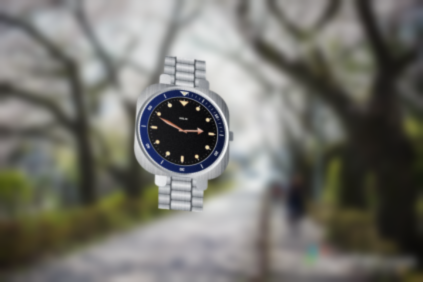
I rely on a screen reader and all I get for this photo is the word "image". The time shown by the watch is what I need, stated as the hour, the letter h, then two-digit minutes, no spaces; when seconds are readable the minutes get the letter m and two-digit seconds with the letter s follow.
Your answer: 2h49
